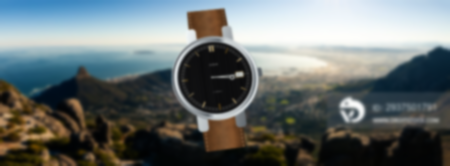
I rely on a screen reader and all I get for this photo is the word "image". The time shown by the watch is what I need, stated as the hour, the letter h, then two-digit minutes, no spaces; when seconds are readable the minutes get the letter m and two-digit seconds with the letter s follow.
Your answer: 3h15
